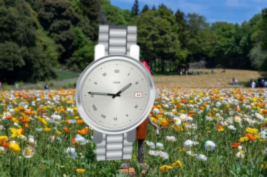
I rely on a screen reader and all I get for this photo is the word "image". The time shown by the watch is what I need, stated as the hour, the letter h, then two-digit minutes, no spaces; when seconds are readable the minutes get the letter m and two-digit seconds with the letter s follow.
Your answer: 1h46
